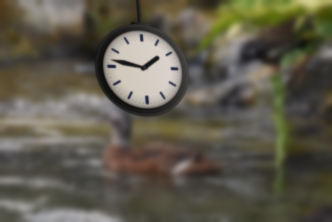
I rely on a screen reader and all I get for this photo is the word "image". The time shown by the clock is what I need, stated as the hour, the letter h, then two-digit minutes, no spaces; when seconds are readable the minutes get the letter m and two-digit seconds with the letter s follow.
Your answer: 1h47
